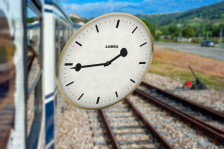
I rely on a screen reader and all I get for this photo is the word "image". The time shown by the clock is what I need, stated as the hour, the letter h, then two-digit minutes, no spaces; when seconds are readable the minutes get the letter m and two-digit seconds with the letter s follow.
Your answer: 1h44
